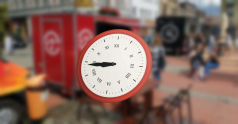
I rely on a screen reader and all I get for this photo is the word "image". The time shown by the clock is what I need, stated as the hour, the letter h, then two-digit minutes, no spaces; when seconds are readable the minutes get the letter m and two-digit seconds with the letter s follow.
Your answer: 8h44
